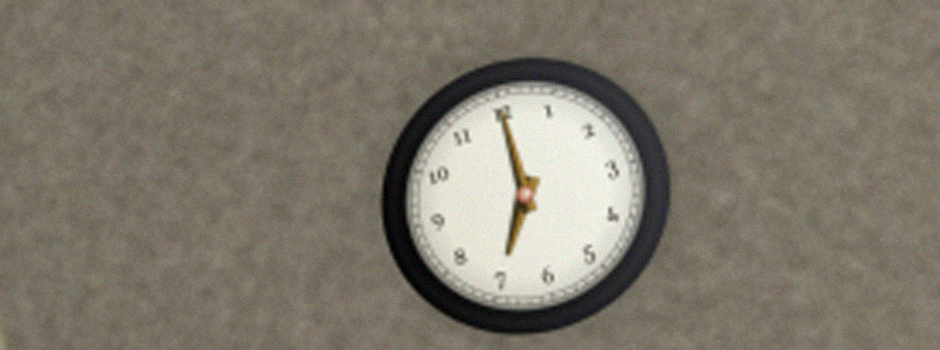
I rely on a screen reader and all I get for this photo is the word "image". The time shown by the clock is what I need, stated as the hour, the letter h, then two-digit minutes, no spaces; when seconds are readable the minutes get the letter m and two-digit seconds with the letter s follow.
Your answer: 7h00
